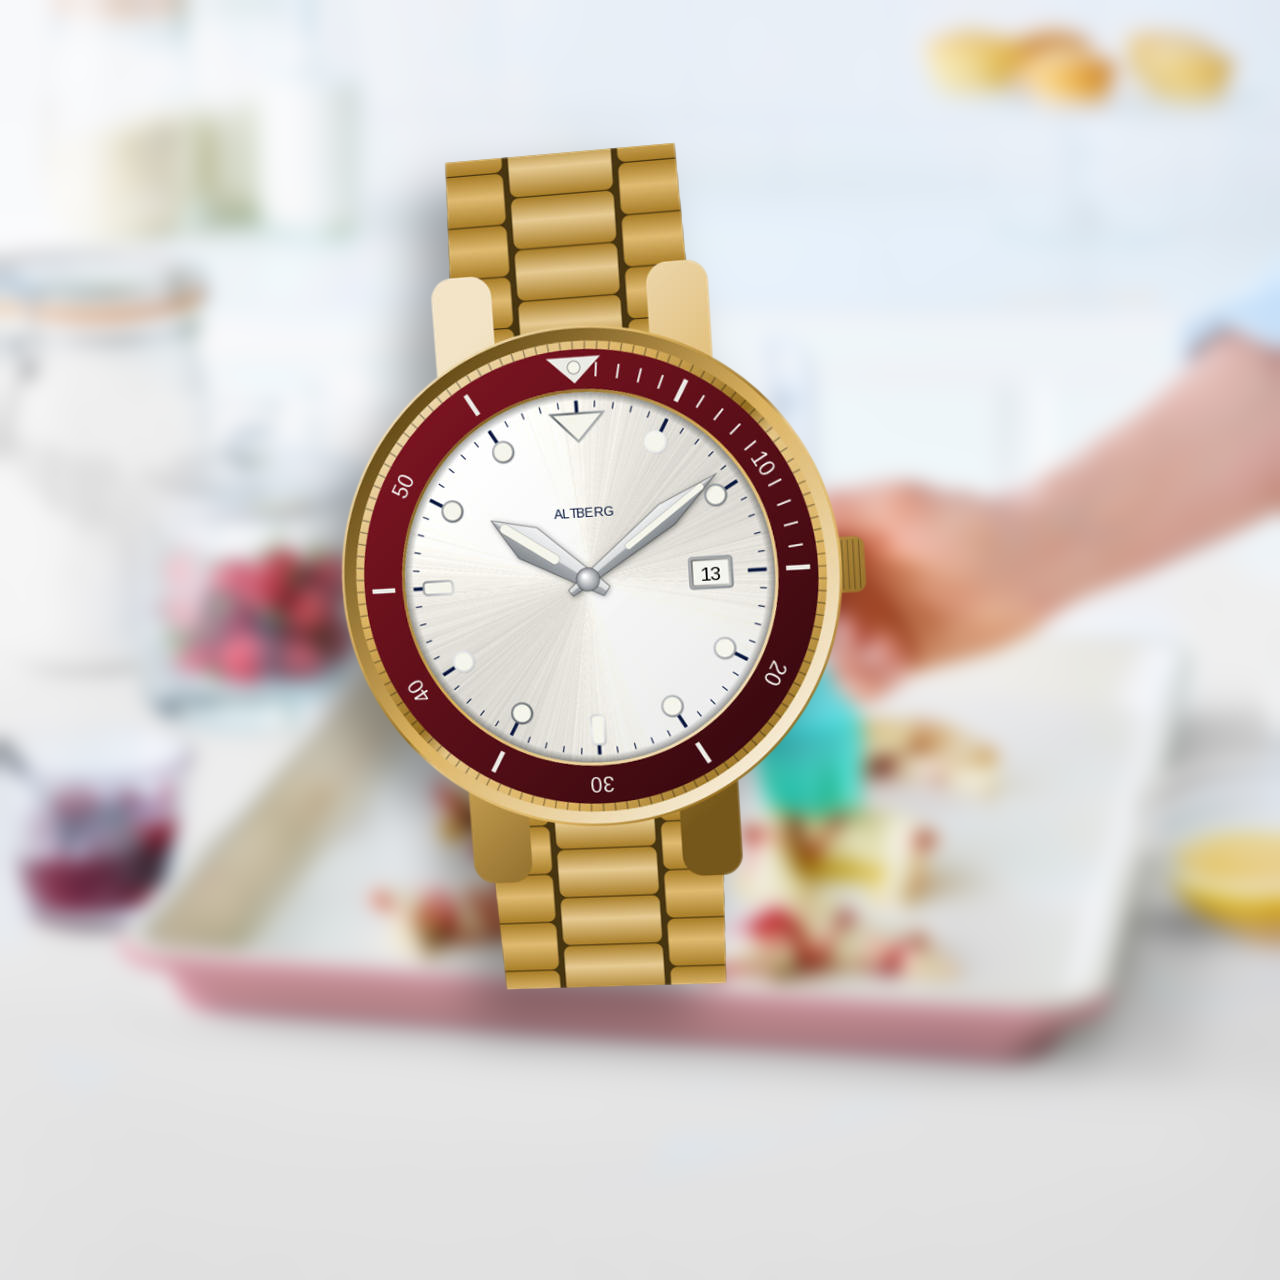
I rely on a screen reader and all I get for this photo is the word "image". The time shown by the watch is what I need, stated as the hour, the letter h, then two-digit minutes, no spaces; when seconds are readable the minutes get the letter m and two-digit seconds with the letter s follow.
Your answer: 10h09
